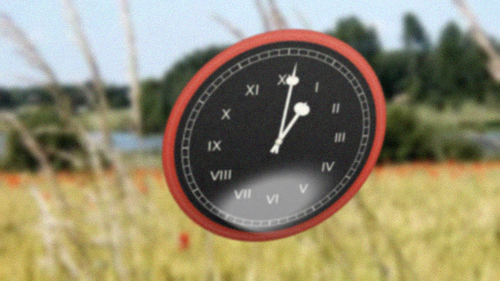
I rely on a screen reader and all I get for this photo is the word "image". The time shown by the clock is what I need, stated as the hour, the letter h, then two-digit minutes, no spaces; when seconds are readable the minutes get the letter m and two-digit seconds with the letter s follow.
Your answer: 1h01
